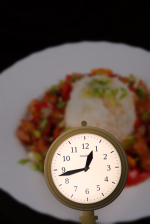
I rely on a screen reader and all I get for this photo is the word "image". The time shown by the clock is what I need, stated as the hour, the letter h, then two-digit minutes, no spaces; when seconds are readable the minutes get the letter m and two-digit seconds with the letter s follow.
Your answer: 12h43
